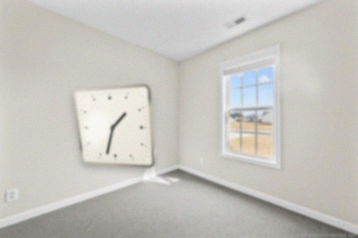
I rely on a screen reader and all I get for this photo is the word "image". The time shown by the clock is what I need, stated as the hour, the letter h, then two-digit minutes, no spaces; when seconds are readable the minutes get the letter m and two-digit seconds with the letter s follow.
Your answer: 1h33
